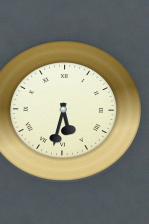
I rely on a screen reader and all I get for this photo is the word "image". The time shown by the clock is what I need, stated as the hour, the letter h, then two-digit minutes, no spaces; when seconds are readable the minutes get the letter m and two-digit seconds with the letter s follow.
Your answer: 5h32
